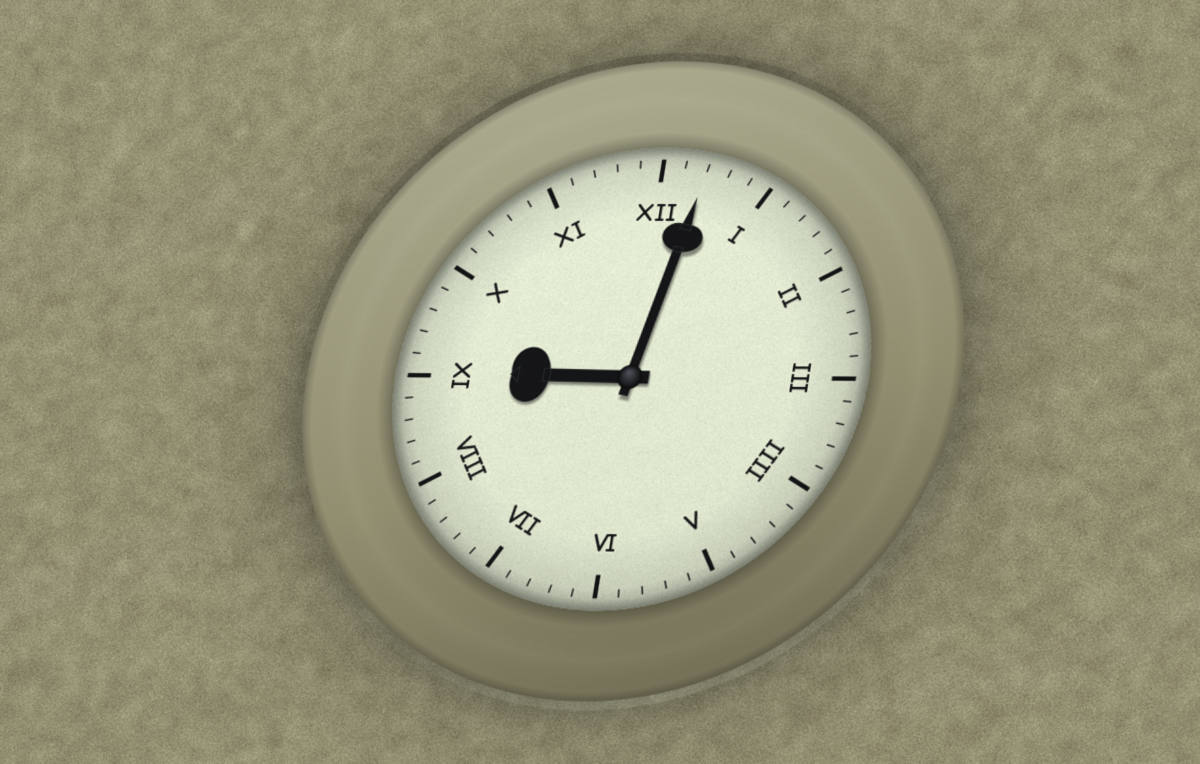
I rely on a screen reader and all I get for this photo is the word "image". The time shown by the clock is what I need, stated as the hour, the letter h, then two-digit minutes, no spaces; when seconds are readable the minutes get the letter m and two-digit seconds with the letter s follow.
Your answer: 9h02
